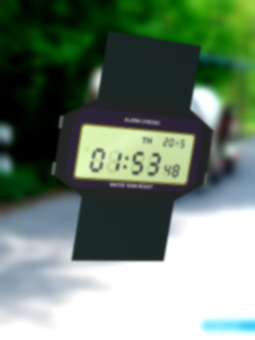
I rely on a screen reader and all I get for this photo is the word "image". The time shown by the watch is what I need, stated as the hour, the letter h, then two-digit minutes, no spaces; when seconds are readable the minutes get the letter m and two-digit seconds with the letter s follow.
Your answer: 1h53m48s
